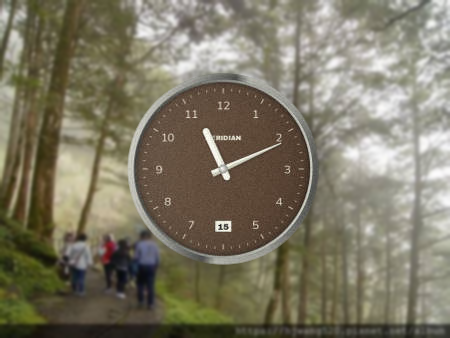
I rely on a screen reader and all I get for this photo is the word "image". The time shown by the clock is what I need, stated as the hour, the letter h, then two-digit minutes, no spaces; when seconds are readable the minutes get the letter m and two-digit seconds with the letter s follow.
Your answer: 11h11
